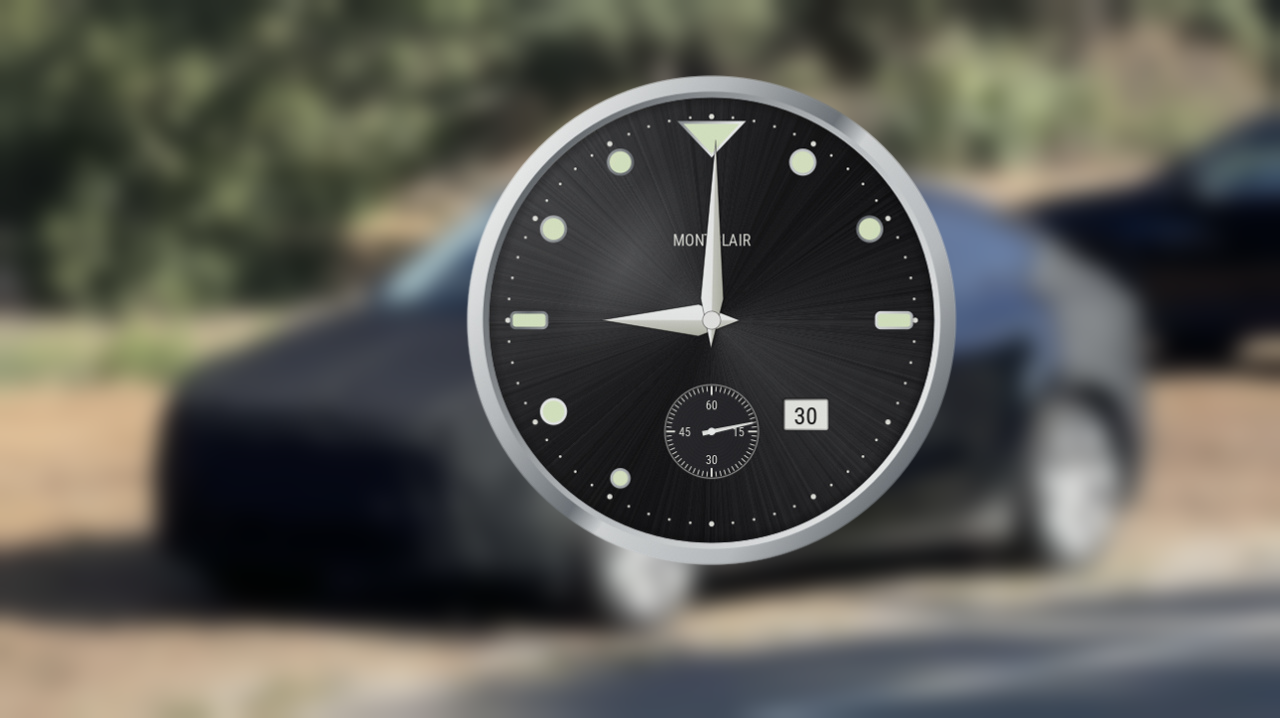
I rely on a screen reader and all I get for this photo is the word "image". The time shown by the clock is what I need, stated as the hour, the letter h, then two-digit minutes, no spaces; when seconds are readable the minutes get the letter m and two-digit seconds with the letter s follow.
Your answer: 9h00m13s
